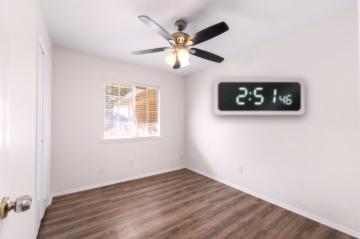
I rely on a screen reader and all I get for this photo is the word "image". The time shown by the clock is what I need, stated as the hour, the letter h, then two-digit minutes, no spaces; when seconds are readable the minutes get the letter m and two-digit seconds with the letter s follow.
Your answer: 2h51m46s
